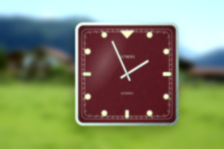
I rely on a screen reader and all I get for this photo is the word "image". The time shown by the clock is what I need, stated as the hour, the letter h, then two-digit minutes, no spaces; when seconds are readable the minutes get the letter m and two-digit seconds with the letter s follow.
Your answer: 1h56
